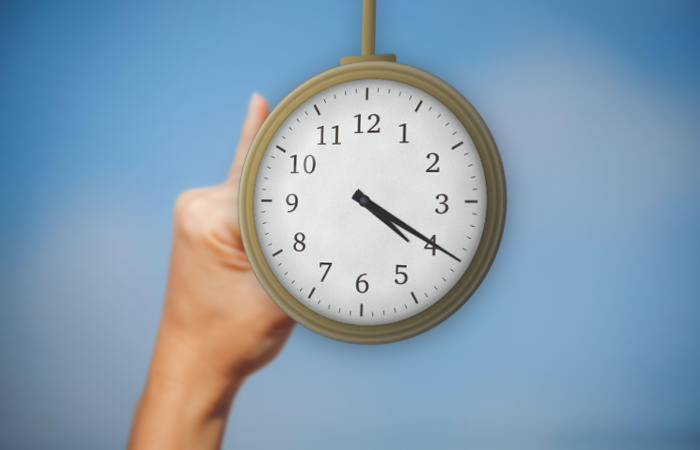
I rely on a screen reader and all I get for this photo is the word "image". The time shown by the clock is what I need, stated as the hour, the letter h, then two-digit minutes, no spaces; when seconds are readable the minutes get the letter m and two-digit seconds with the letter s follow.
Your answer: 4h20
